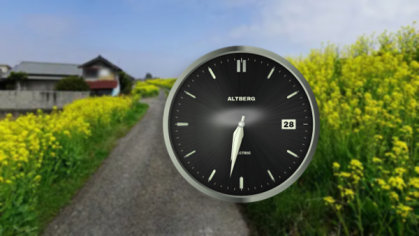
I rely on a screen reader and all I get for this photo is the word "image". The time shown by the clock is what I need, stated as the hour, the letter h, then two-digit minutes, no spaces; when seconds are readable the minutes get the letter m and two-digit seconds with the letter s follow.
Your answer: 6h32
